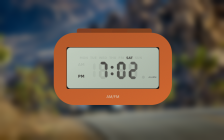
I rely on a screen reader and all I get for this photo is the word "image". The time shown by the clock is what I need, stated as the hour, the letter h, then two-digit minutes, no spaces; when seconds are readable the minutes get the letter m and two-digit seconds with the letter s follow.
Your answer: 7h02
